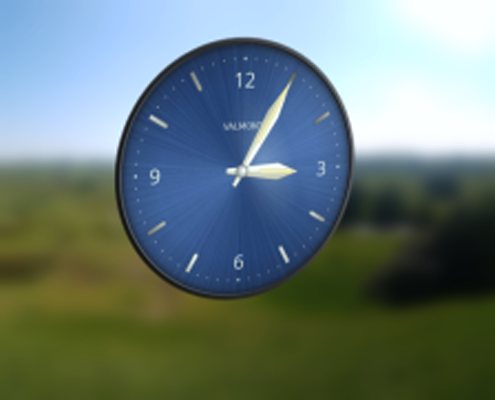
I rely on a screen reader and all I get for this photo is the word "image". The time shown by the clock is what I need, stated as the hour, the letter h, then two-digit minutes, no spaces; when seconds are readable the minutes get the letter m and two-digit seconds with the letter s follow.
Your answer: 3h05
